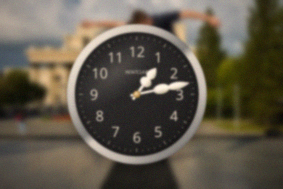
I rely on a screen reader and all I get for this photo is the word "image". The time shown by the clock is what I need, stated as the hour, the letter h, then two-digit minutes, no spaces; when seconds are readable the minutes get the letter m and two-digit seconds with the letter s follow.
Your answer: 1h13
